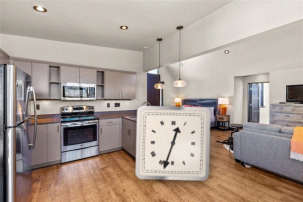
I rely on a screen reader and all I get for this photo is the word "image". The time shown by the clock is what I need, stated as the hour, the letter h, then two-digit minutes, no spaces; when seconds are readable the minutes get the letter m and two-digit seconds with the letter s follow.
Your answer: 12h33
